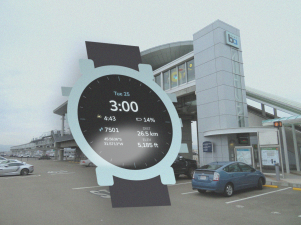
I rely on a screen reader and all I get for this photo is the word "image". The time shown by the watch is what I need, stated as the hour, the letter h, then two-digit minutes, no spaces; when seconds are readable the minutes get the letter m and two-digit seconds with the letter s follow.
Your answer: 3h00
